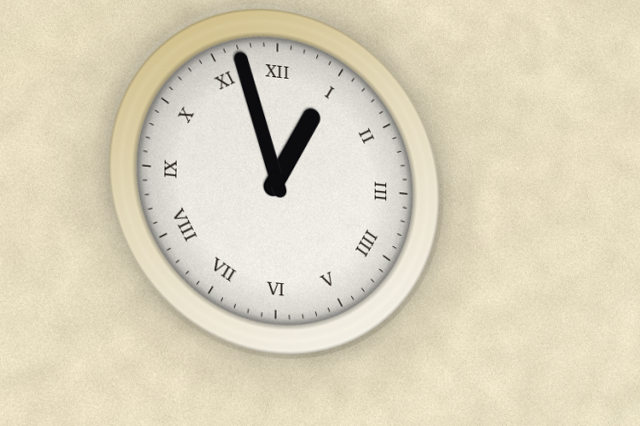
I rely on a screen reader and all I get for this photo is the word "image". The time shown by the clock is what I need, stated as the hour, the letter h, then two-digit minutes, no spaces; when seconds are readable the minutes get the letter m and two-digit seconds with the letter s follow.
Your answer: 12h57
